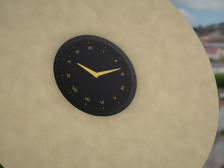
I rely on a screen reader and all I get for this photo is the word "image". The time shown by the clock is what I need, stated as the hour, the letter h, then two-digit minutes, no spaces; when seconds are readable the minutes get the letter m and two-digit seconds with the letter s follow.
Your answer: 10h13
